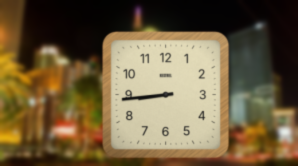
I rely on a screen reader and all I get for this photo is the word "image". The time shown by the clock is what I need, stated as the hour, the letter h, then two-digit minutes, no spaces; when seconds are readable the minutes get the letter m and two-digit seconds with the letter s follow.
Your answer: 8h44
